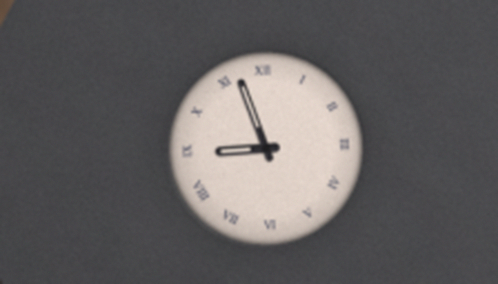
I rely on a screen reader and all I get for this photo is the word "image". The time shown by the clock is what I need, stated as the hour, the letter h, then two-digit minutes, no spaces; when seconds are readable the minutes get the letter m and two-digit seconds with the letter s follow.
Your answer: 8h57
